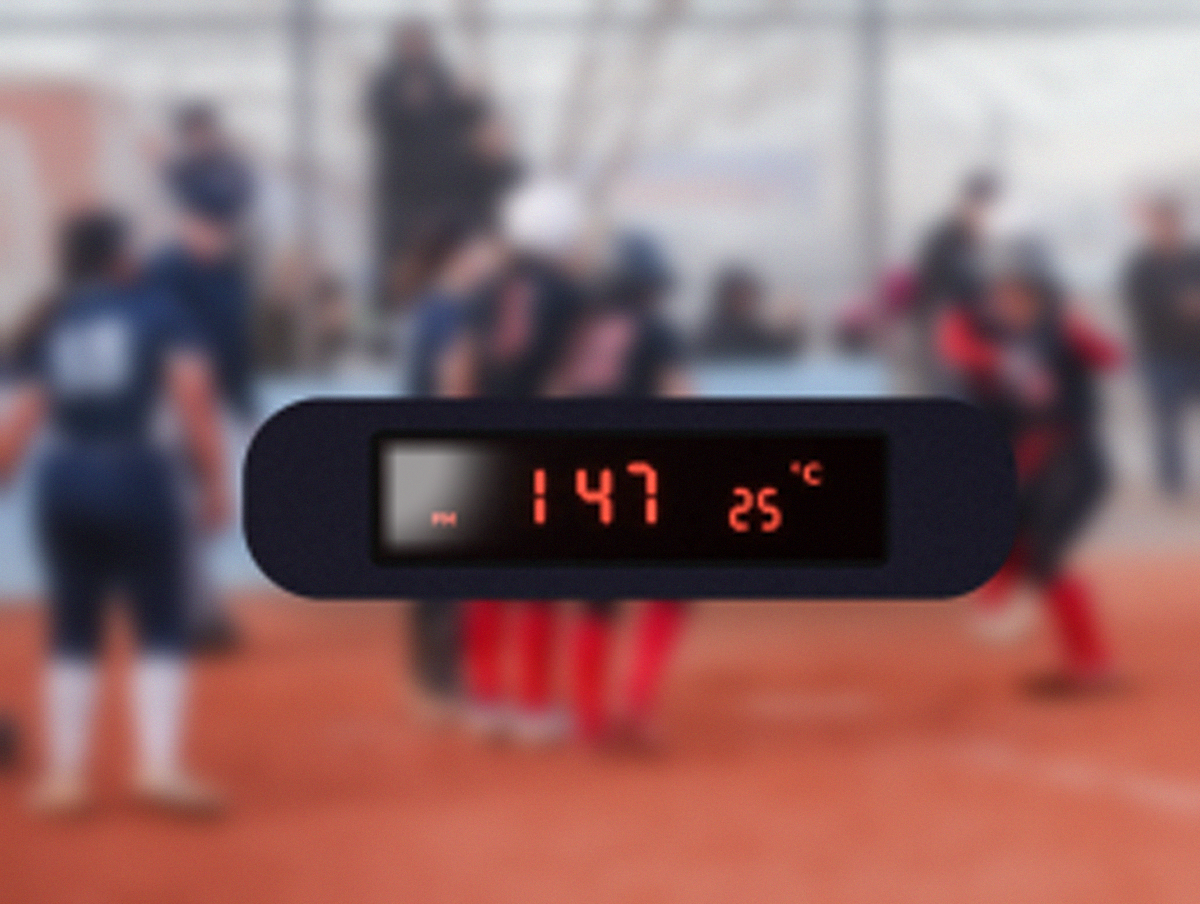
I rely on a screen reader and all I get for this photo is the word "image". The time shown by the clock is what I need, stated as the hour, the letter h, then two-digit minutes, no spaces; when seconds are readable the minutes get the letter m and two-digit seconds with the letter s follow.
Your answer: 1h47
